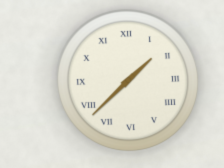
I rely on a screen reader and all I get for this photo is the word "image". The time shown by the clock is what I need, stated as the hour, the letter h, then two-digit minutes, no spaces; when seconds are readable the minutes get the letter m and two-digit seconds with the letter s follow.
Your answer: 1h38
